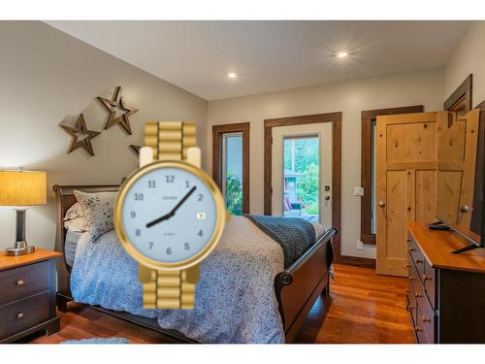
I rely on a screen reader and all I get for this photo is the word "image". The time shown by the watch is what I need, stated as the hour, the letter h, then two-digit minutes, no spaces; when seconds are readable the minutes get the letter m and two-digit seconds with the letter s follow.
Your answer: 8h07
